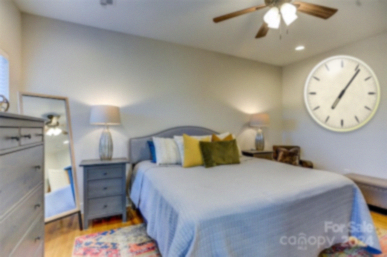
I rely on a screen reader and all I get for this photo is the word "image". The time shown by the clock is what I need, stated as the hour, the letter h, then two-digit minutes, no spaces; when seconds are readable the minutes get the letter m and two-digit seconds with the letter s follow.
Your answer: 7h06
